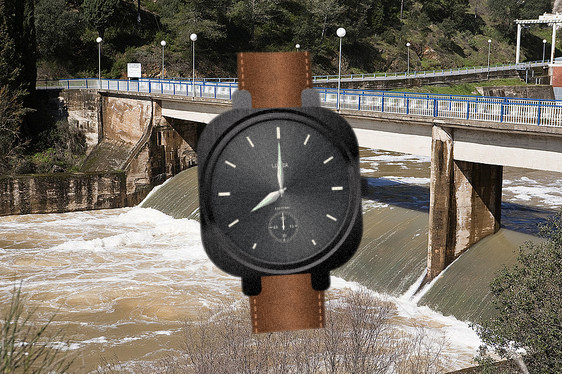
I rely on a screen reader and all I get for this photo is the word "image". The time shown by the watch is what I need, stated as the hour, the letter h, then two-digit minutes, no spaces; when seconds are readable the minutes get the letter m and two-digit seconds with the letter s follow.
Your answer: 8h00
